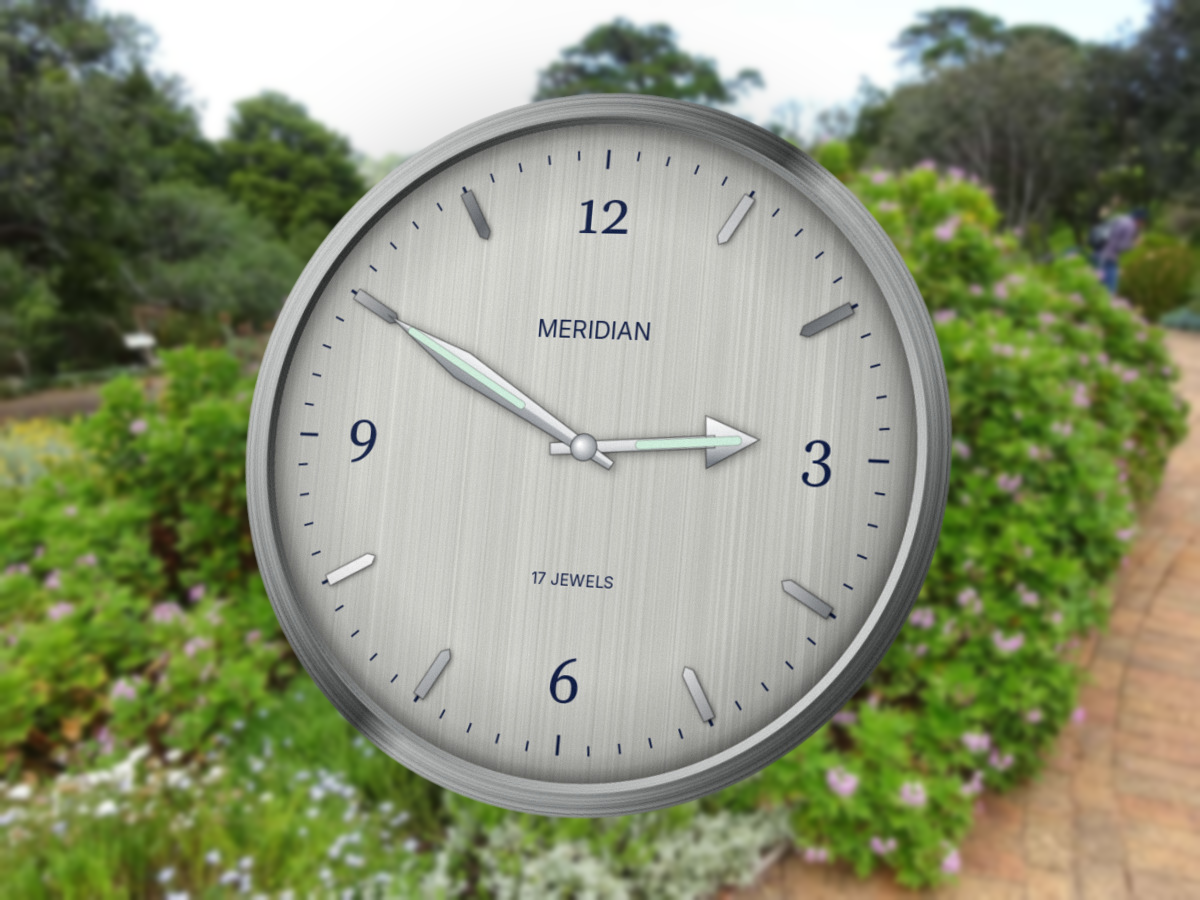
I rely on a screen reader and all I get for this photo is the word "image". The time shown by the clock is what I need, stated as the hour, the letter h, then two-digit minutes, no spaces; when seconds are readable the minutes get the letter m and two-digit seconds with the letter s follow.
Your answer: 2h50
